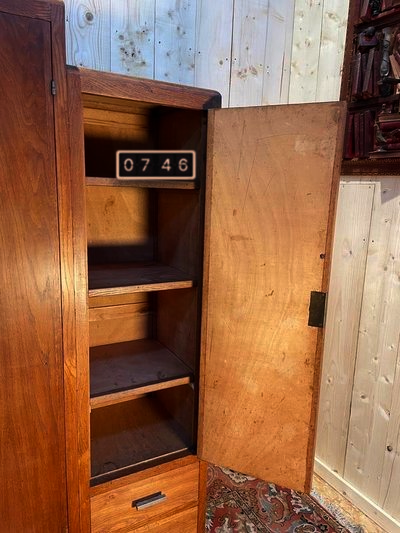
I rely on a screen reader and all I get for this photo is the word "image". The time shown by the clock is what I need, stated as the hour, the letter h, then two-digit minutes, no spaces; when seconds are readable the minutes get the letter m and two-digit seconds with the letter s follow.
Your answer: 7h46
